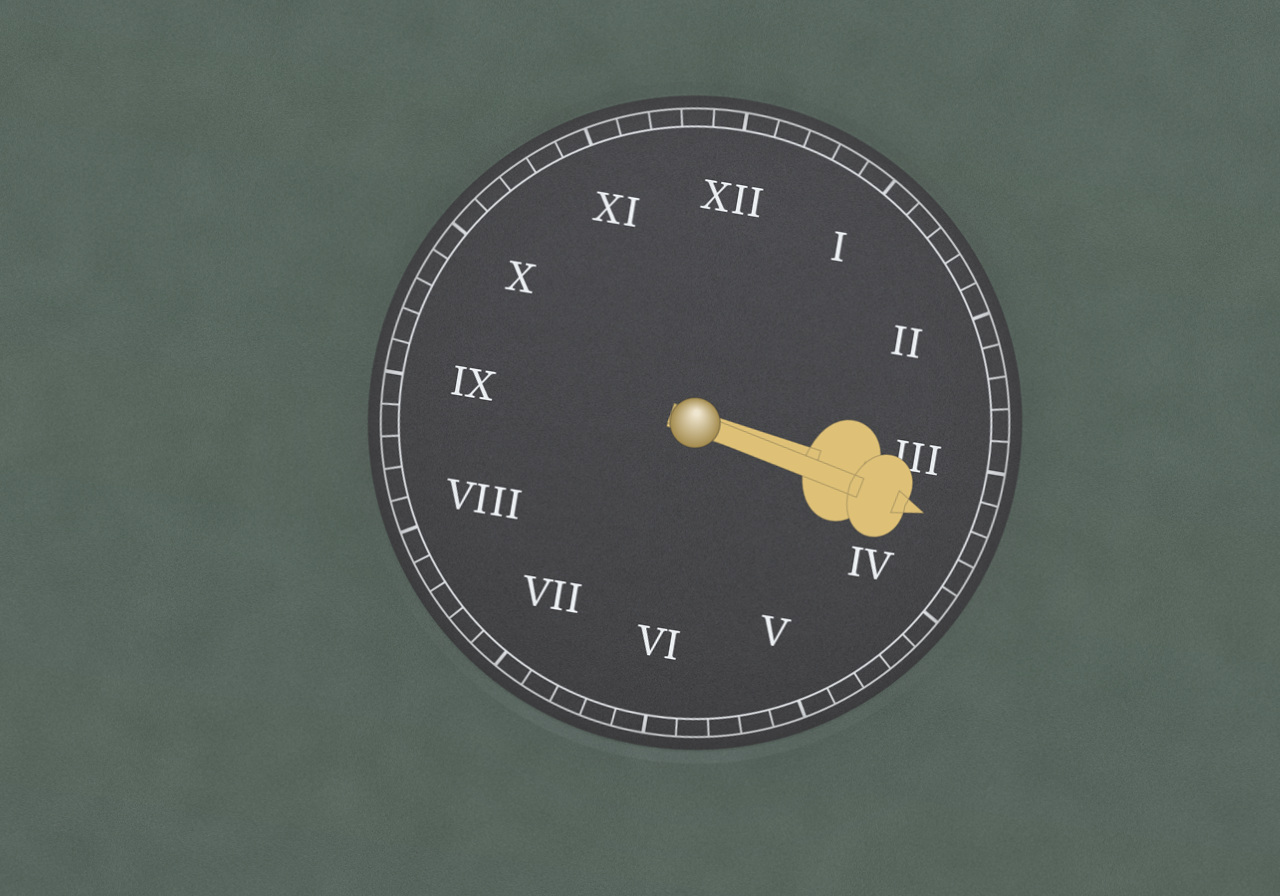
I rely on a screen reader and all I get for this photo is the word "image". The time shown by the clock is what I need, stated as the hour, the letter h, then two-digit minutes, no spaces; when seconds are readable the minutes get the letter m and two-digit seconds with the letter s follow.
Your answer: 3h17
